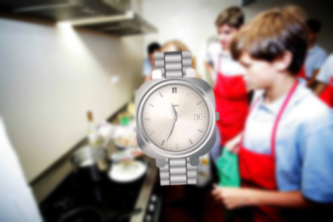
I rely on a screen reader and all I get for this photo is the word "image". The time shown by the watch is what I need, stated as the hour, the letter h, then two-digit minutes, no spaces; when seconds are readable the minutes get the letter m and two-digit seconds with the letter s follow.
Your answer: 11h34
